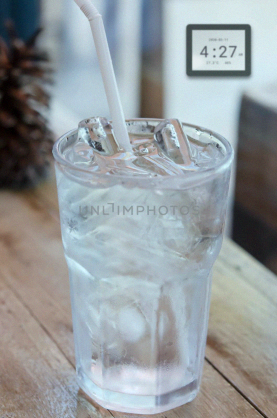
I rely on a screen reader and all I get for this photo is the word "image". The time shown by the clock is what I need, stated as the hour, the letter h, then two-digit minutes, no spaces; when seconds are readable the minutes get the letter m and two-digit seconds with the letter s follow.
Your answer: 4h27
